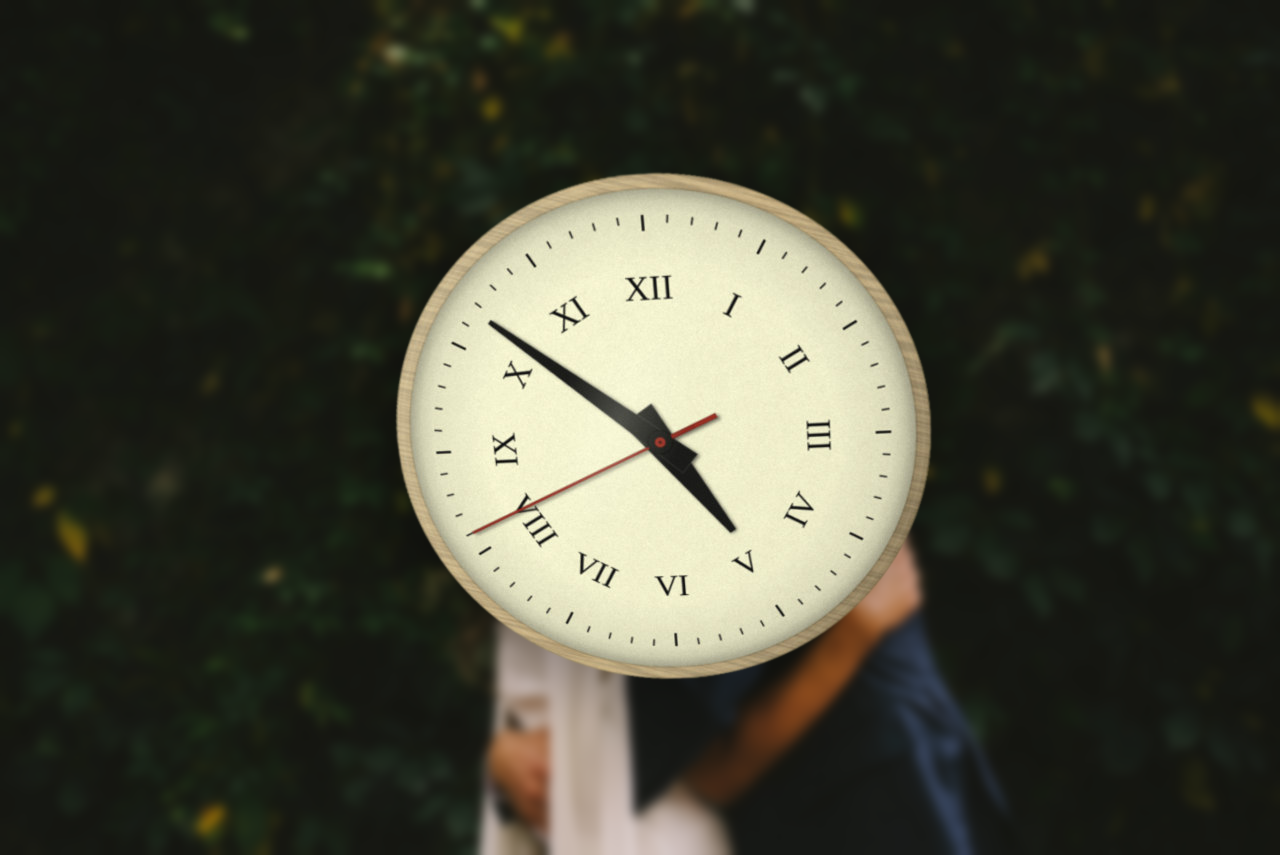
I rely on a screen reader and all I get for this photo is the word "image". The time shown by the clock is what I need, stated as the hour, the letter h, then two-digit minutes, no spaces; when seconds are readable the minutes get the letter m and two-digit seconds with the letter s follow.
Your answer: 4h51m41s
